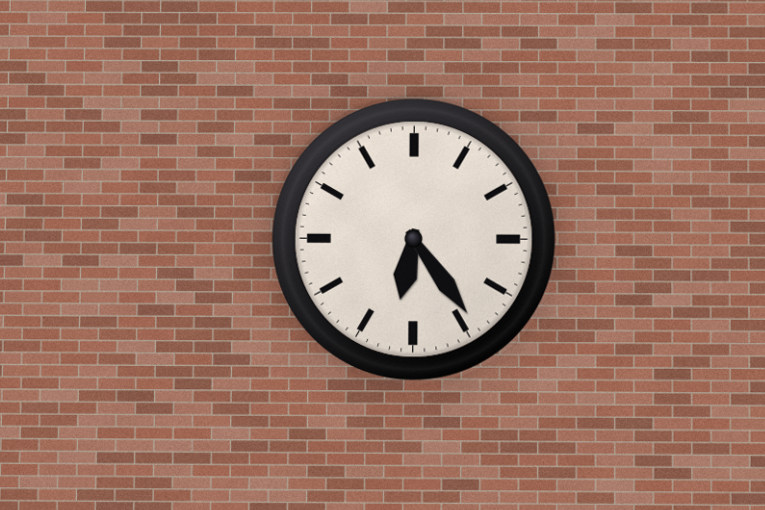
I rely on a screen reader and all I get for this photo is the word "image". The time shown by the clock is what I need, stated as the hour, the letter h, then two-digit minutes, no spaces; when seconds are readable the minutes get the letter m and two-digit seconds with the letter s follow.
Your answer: 6h24
